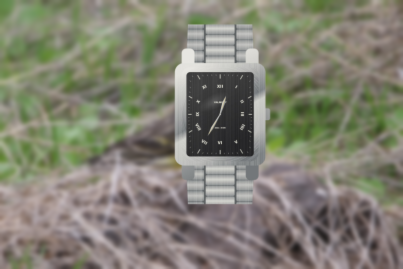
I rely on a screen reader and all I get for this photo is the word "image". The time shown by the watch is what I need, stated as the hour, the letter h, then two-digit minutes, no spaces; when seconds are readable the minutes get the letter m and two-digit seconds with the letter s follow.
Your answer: 12h35
